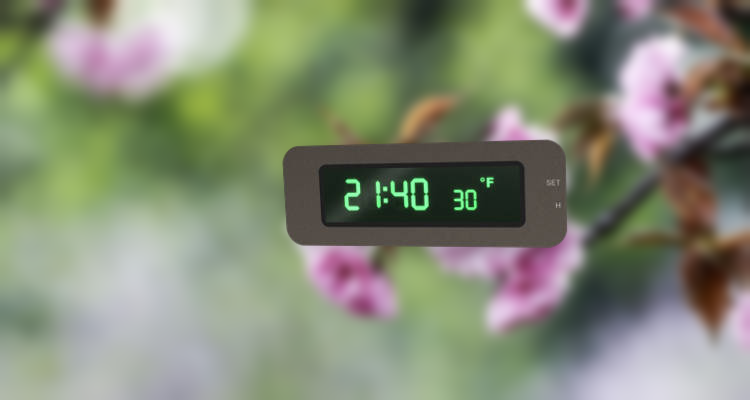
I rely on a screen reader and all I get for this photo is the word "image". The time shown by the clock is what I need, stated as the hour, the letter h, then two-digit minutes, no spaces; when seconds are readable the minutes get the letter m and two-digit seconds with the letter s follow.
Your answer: 21h40
